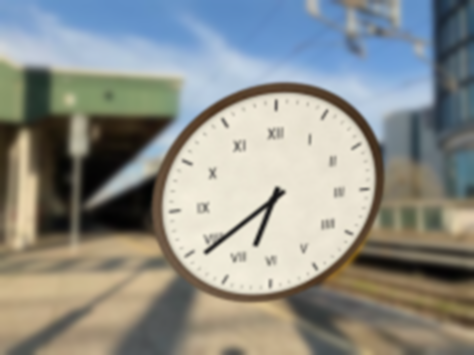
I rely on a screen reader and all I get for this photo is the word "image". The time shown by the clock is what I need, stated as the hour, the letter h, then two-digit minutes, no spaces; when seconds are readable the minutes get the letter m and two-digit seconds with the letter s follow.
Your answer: 6h39
